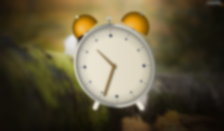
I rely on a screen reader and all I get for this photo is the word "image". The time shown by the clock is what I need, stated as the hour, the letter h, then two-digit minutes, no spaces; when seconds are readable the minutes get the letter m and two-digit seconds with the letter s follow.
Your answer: 10h34
